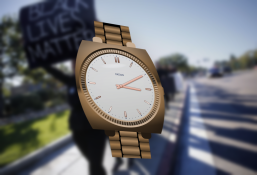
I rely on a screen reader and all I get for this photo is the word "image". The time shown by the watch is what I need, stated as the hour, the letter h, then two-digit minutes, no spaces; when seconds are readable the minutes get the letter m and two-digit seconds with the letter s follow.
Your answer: 3h10
